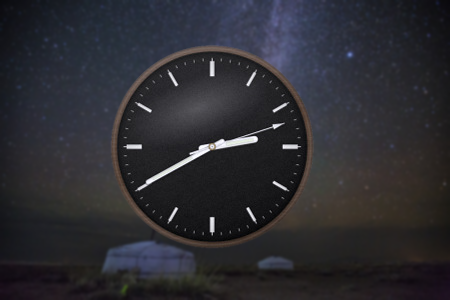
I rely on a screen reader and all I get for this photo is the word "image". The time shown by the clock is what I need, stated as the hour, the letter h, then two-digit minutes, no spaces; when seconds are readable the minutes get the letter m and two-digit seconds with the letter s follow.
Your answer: 2h40m12s
